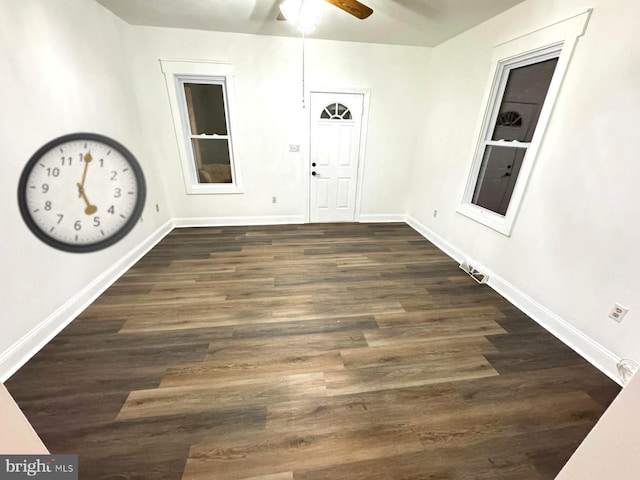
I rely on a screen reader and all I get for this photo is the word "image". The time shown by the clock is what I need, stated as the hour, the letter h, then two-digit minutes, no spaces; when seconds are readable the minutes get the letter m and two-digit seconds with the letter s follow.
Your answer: 5h01
